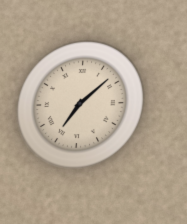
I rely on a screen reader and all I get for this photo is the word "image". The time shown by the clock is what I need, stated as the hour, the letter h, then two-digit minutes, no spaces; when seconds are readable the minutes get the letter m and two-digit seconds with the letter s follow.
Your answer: 7h08
